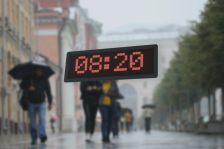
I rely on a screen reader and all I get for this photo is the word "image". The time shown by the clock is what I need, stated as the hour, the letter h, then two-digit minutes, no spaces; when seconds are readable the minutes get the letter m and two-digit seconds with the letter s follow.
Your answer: 8h20
